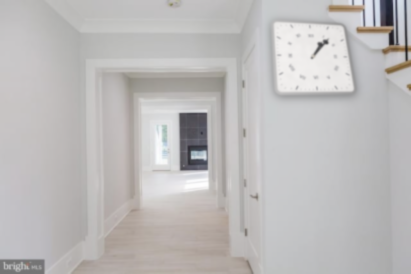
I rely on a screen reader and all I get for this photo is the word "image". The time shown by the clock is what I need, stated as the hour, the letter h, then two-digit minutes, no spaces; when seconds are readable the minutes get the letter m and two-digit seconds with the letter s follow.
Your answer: 1h07
